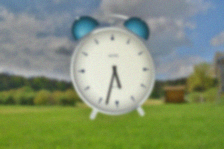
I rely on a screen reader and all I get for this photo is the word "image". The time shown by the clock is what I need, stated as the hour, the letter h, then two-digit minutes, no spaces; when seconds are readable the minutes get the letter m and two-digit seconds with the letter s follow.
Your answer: 5h33
